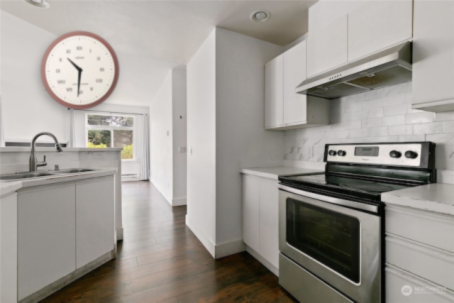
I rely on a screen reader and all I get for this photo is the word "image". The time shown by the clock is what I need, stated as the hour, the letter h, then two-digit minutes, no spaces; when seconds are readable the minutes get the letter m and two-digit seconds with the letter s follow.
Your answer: 10h31
